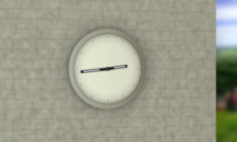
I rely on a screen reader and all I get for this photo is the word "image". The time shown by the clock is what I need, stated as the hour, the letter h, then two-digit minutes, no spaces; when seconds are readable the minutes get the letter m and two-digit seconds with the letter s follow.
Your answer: 2h44
